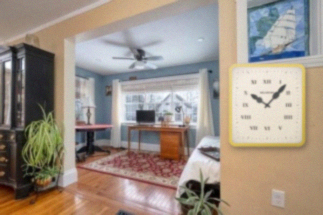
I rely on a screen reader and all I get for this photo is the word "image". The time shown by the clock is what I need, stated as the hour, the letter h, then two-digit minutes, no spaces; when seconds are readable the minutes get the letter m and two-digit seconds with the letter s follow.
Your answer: 10h07
